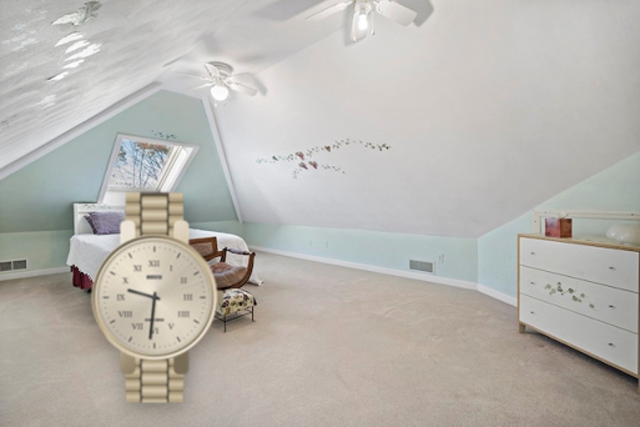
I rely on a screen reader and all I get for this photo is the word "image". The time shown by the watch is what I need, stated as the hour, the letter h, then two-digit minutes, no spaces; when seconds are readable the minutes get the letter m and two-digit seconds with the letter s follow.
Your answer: 9h31
